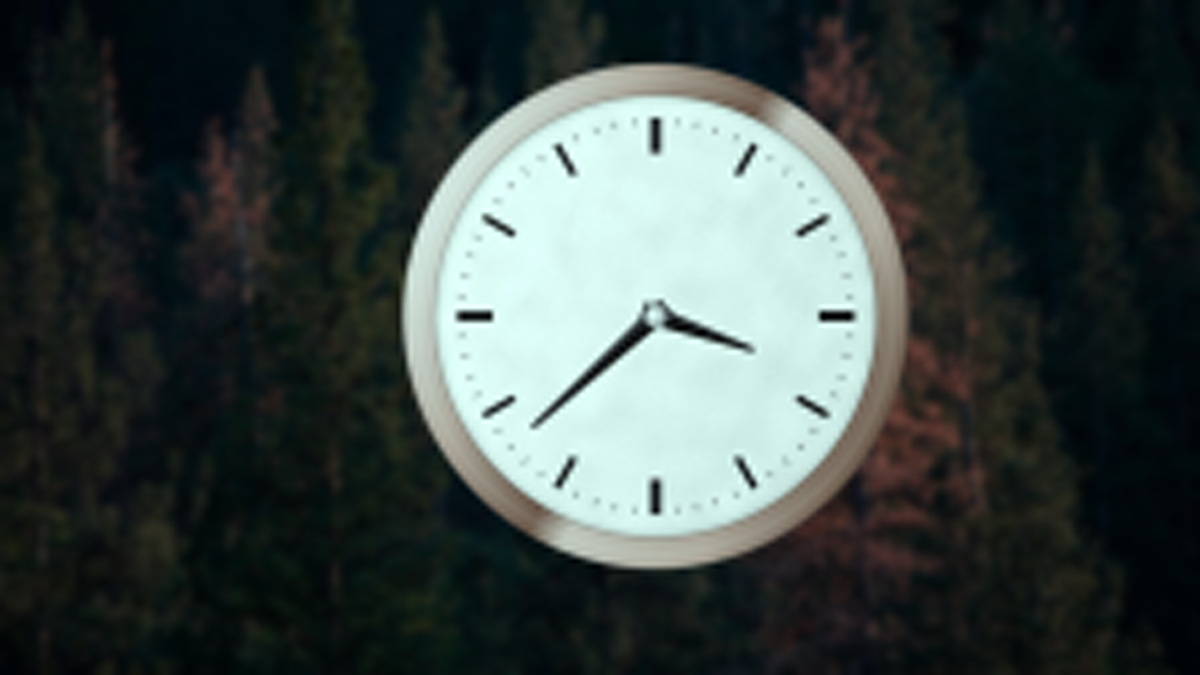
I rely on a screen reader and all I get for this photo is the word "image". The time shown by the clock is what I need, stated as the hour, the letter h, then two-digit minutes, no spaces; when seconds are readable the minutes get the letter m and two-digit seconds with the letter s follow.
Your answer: 3h38
